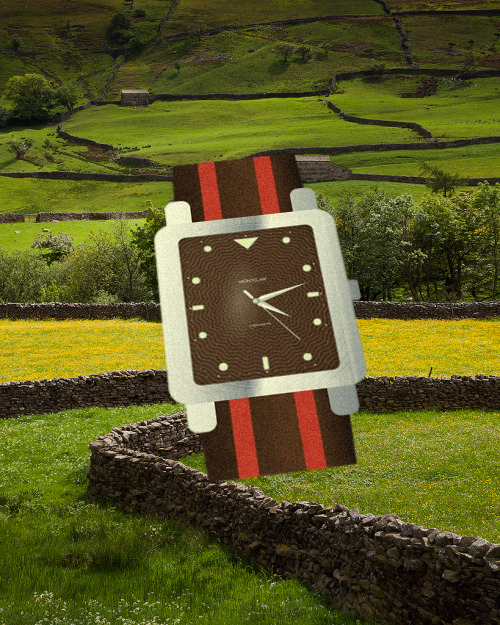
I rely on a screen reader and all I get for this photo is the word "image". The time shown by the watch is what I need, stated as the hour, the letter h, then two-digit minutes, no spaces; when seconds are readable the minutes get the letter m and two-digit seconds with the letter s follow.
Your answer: 4h12m24s
